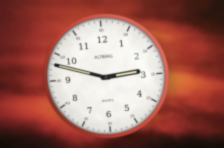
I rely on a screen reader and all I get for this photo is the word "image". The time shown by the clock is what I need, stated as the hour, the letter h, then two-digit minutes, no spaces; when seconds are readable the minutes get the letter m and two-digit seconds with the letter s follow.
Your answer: 2h48
